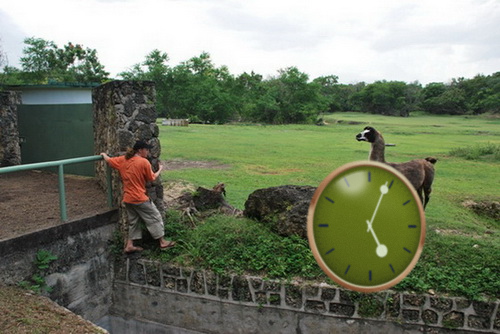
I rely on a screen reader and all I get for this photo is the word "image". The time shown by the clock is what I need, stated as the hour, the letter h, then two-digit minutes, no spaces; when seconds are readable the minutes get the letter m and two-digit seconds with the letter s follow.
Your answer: 5h04
